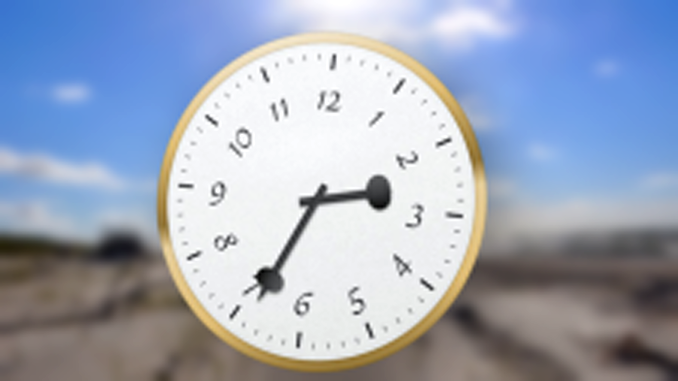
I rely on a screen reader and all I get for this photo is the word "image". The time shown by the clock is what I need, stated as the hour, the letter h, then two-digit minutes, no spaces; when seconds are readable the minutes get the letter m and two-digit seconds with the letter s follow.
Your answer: 2h34
